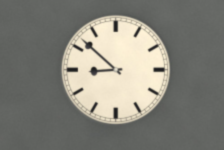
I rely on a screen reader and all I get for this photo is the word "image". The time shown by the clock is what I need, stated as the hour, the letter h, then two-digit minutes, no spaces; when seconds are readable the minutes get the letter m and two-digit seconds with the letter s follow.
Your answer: 8h52
